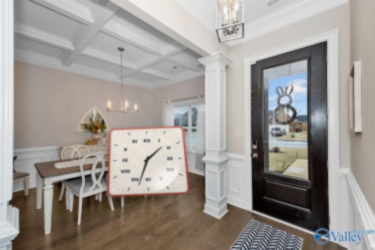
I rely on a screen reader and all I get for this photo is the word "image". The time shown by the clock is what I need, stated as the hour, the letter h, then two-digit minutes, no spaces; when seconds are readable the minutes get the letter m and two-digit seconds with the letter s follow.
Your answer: 1h33
